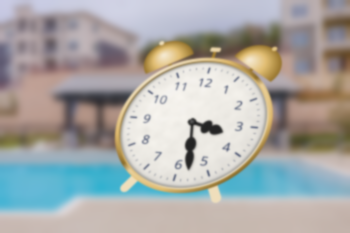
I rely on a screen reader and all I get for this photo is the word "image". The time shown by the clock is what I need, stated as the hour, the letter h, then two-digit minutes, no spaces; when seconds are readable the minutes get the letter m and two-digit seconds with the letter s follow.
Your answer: 3h28
